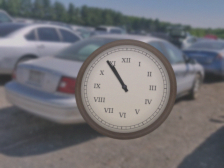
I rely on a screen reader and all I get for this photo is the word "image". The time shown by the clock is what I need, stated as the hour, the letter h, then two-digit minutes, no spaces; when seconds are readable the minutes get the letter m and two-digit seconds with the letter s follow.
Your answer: 10h54
